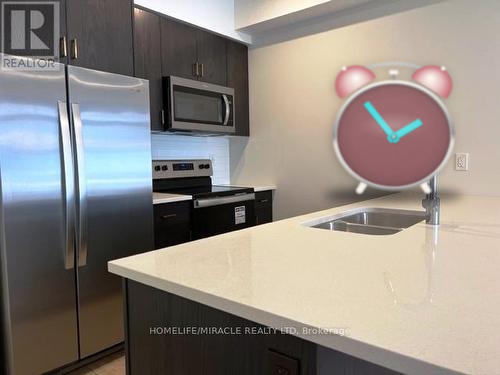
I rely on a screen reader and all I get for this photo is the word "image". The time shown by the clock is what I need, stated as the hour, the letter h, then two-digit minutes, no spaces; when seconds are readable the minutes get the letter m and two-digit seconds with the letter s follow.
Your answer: 1h54
